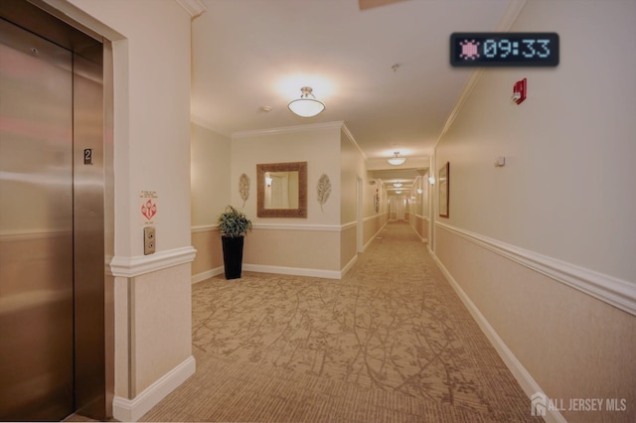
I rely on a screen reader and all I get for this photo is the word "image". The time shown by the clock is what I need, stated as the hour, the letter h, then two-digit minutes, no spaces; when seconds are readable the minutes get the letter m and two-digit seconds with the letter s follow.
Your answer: 9h33
